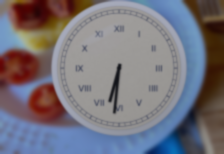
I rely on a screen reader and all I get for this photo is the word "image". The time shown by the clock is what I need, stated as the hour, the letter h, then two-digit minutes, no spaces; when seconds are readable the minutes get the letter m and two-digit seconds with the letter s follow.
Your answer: 6h31
